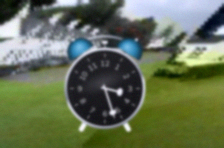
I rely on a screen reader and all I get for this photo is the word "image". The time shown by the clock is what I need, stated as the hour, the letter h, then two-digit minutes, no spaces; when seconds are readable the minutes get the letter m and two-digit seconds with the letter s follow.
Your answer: 3h27
